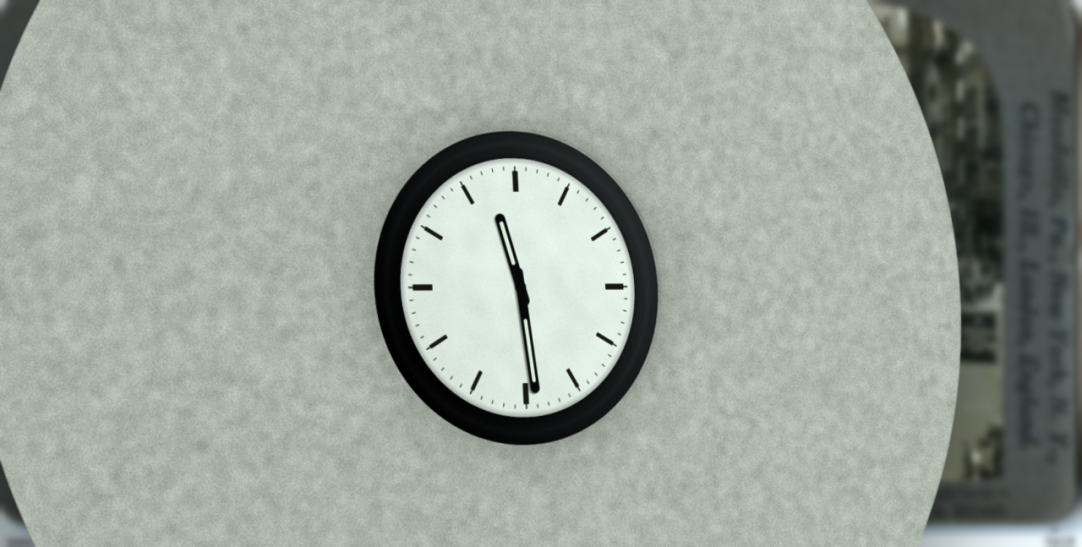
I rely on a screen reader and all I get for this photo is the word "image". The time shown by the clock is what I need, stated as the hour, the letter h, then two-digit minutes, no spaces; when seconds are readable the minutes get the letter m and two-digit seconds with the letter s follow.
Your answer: 11h29
